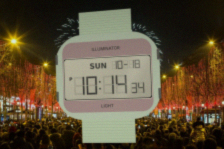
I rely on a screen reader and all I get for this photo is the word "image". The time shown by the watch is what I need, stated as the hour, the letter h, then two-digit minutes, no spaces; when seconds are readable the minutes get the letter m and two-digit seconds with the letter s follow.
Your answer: 10h14m34s
